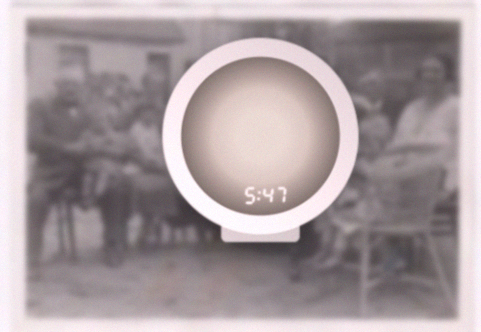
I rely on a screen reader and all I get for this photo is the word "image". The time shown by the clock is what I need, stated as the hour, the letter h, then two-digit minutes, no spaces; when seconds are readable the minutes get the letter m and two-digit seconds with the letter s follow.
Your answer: 5h47
